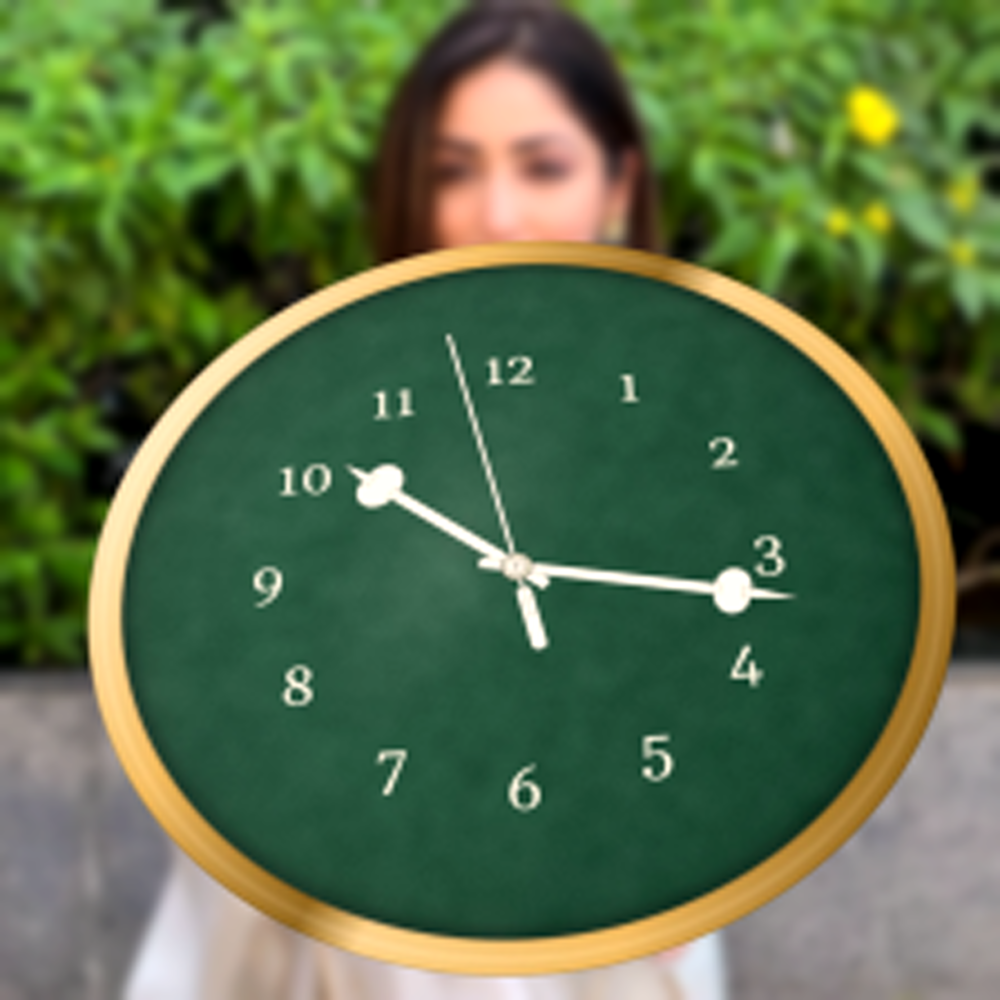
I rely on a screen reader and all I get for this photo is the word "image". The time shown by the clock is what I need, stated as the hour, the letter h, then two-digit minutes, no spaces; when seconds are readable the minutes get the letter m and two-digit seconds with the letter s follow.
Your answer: 10h16m58s
